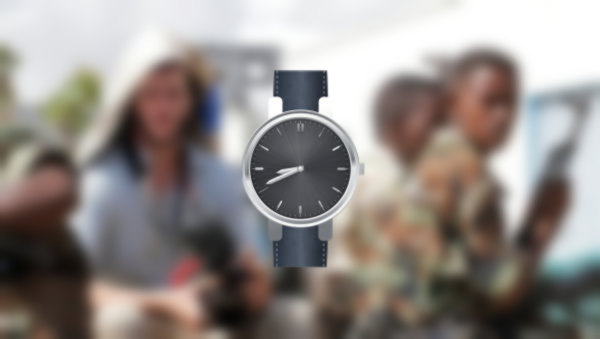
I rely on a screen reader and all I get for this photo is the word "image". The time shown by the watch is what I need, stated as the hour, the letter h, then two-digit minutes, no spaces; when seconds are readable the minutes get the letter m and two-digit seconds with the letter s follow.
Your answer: 8h41
